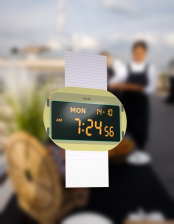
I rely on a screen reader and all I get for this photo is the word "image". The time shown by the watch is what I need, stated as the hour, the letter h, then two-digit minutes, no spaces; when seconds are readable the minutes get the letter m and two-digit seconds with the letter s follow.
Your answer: 7h24m56s
